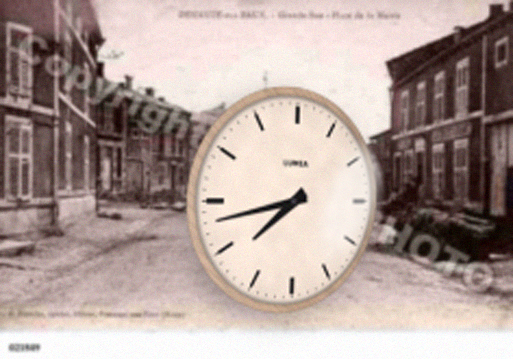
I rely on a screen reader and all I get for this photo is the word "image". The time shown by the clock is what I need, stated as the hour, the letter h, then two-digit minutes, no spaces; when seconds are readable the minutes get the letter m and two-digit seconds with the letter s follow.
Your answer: 7h43
